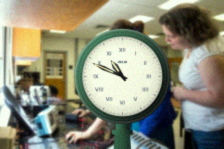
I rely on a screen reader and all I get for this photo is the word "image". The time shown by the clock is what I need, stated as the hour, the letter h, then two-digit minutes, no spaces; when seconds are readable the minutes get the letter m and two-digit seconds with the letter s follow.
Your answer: 10h49
